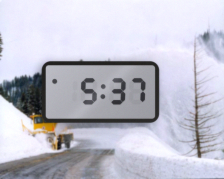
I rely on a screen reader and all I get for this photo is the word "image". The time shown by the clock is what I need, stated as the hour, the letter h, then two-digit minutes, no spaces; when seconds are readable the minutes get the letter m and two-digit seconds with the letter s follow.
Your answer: 5h37
